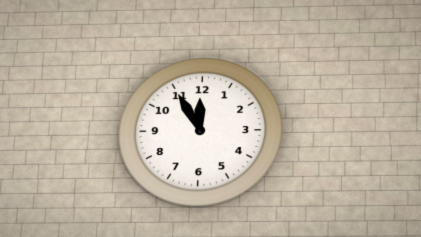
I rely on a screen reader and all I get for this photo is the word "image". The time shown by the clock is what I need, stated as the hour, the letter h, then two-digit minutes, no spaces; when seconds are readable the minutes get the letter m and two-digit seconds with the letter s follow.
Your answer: 11h55
